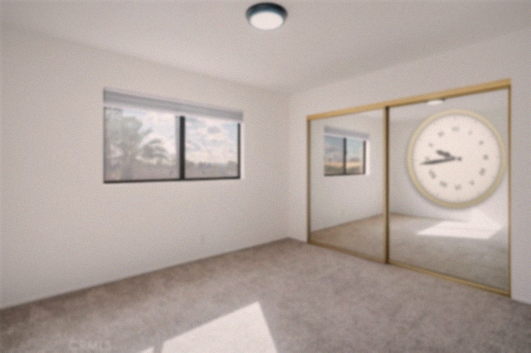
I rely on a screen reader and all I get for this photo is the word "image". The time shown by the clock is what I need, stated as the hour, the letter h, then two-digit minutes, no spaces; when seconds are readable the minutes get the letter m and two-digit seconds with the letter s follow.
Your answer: 9h44
